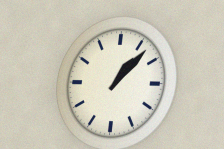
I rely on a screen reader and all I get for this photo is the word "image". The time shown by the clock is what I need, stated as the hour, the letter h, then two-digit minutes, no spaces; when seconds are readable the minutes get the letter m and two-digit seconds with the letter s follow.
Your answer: 1h07
